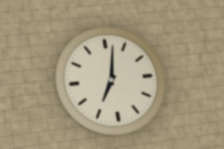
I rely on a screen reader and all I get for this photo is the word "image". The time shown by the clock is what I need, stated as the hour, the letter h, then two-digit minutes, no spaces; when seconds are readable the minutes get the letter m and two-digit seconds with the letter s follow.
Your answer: 7h02
